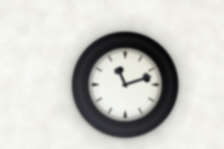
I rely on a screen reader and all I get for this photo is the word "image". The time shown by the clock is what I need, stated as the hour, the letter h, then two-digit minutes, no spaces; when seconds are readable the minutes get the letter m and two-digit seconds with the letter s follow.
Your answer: 11h12
